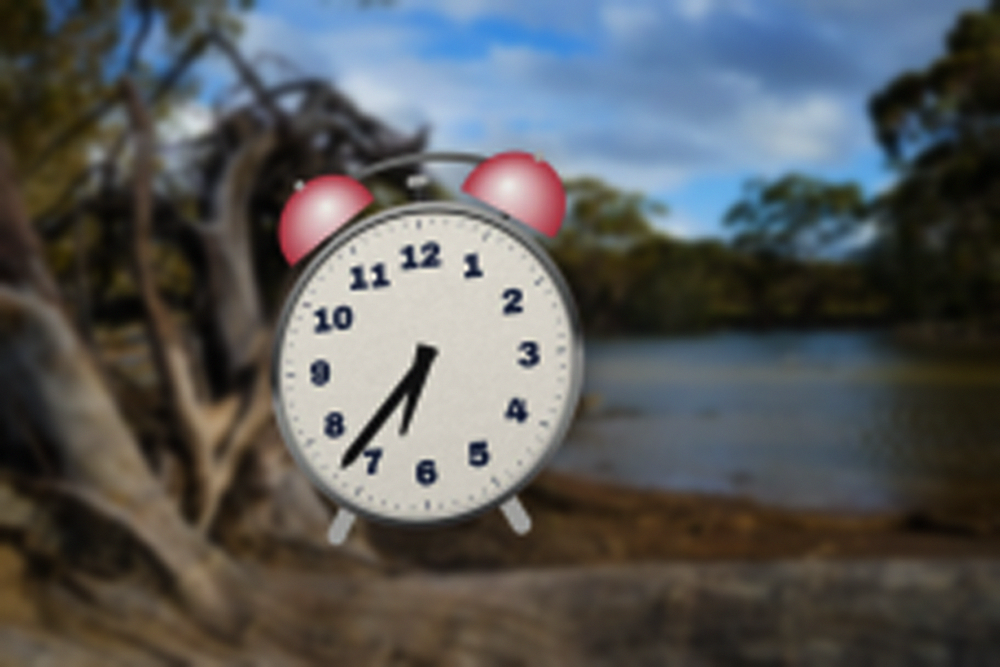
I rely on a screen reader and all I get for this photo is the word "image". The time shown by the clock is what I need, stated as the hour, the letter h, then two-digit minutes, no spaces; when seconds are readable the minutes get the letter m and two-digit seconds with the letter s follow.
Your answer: 6h37
